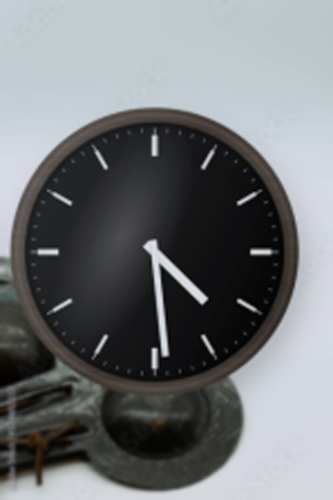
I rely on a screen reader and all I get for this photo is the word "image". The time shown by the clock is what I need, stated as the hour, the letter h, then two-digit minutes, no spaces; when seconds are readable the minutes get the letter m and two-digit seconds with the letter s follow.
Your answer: 4h29
